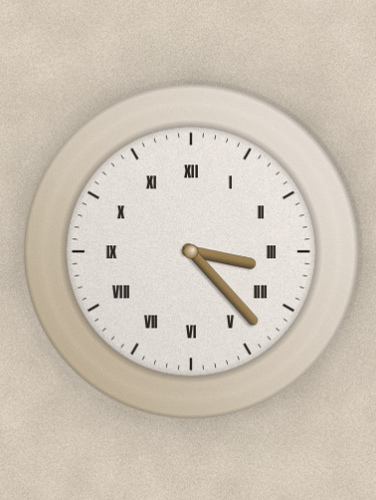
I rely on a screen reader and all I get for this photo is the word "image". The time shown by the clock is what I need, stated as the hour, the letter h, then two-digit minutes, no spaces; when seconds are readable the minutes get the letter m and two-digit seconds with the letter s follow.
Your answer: 3h23
